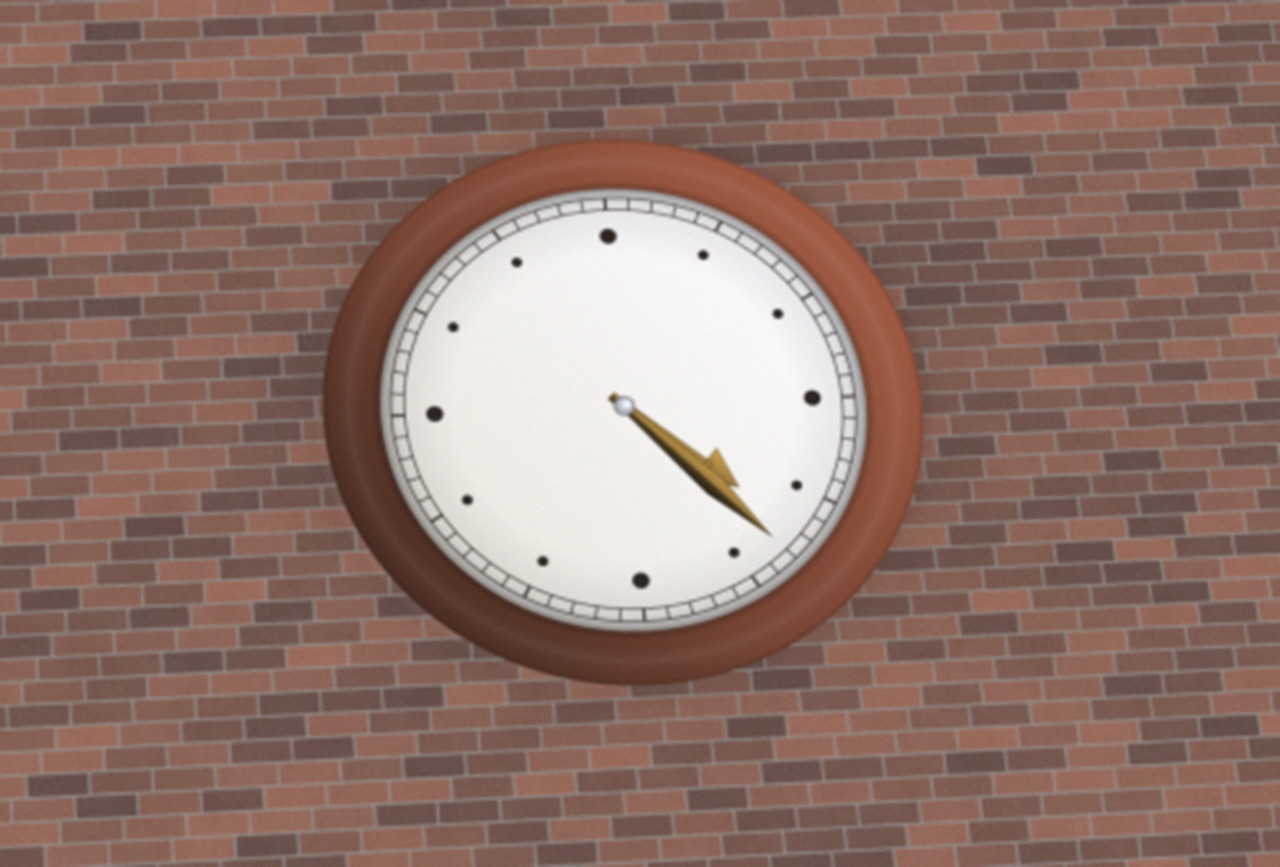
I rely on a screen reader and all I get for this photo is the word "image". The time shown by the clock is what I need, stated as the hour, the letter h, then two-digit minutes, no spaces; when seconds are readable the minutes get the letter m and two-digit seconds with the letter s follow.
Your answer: 4h23
